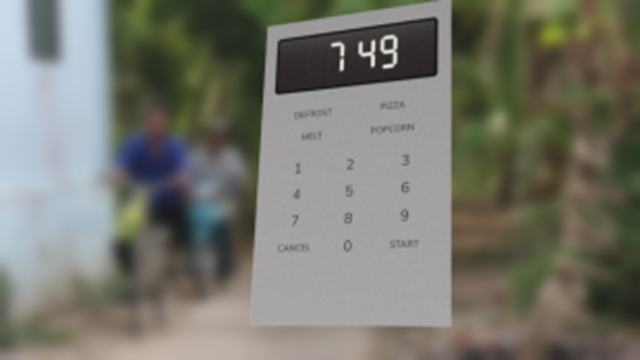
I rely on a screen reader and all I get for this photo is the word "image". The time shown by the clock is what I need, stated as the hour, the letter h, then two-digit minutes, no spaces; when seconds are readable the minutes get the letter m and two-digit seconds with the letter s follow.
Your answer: 7h49
